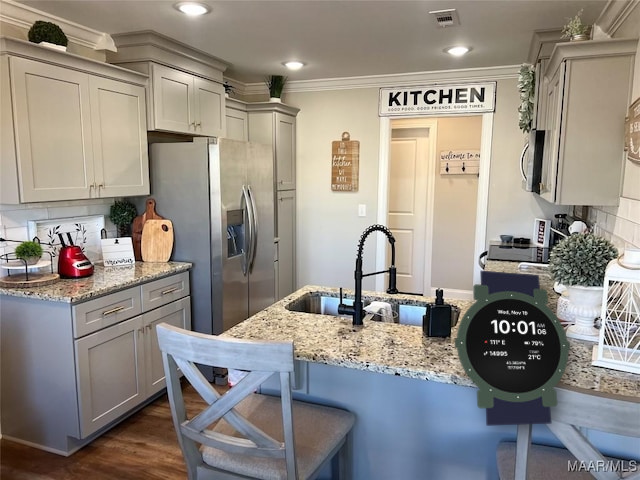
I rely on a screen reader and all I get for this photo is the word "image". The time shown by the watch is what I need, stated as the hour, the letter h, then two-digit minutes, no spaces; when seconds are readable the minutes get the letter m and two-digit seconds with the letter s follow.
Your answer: 10h01
